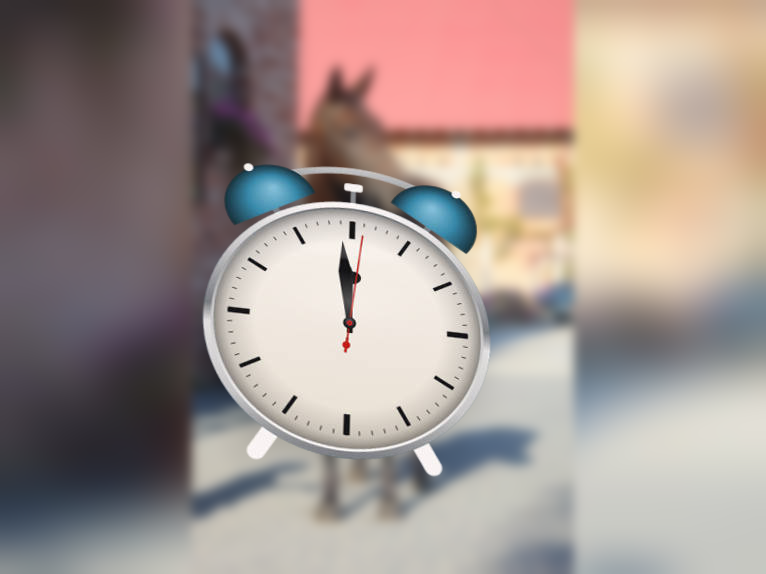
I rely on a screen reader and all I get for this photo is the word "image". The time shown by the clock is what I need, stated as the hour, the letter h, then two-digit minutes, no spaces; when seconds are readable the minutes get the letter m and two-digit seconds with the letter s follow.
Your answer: 11h59m01s
